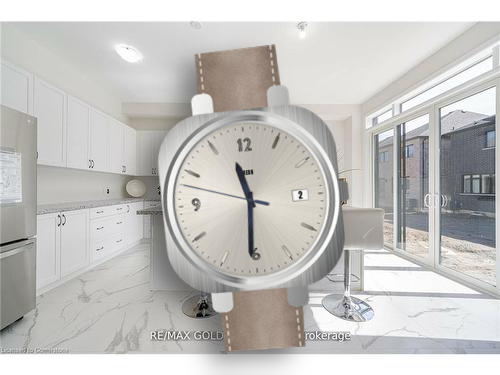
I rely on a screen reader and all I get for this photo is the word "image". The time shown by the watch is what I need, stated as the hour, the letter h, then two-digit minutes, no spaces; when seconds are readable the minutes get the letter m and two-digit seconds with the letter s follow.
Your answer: 11h30m48s
